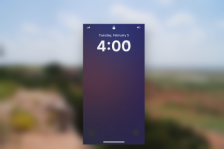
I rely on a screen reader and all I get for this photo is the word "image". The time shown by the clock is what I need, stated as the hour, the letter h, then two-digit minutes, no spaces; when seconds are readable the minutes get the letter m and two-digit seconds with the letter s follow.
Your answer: 4h00
